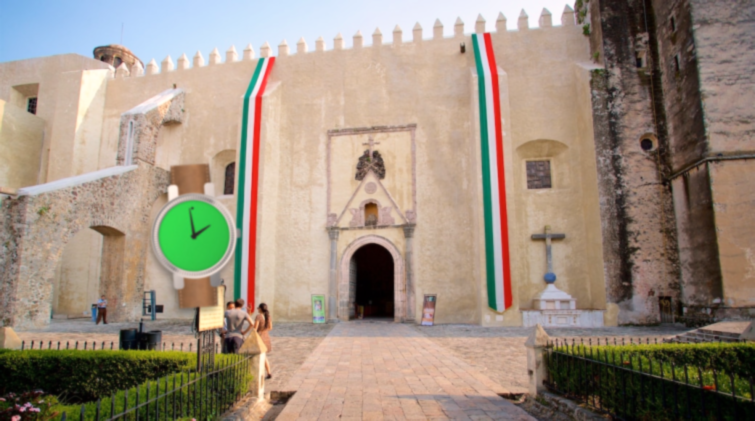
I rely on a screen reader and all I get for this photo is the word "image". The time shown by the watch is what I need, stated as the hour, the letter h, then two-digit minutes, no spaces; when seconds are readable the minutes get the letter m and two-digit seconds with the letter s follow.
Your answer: 1h59
